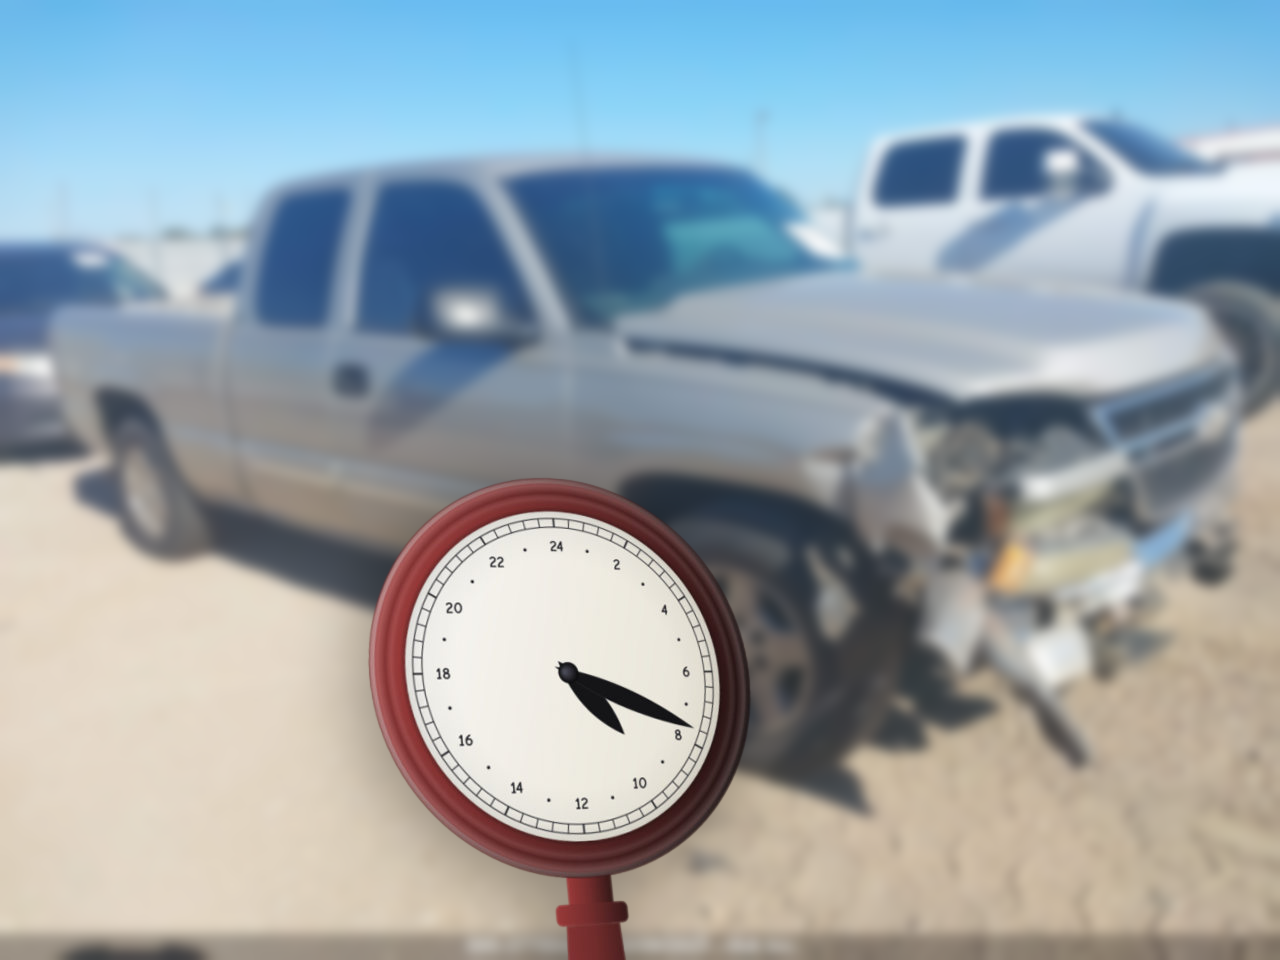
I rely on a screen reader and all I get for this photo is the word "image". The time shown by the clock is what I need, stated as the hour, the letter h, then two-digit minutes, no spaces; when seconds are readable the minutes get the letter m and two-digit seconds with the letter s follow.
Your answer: 9h19
